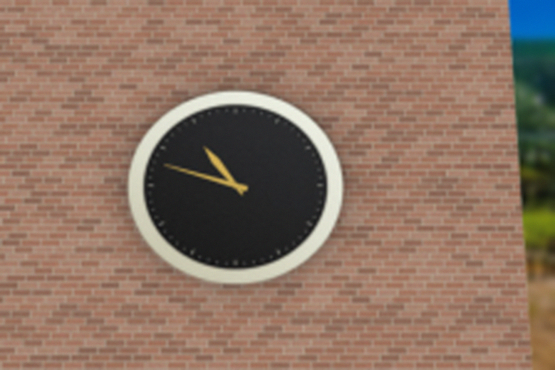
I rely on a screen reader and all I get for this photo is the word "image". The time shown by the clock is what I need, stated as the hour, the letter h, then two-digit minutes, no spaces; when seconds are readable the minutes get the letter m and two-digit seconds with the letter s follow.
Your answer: 10h48
